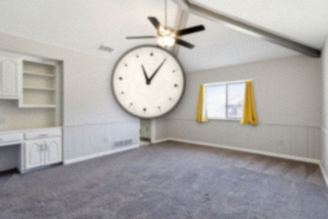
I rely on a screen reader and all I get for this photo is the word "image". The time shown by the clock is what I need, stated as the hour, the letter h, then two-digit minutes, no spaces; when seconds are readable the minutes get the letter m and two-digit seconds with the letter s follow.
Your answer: 11h05
